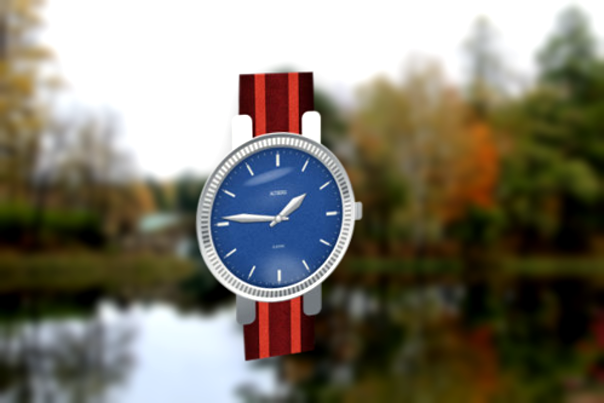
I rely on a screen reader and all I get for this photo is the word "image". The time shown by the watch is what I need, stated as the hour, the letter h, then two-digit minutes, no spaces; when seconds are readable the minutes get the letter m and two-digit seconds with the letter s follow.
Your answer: 1h46
